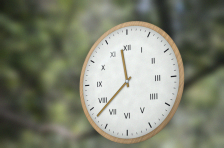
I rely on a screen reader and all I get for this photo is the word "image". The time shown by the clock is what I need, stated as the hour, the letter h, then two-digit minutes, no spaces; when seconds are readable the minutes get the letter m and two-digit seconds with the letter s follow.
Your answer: 11h38
